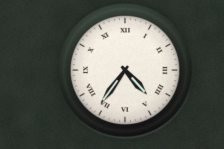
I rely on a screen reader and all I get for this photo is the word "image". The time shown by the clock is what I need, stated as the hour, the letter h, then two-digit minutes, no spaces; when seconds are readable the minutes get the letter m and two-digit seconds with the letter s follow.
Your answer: 4h36
